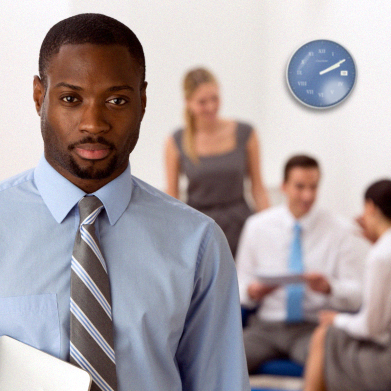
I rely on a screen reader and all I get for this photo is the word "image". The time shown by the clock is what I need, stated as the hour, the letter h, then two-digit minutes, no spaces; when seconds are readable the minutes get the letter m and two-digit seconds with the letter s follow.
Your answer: 2h10
